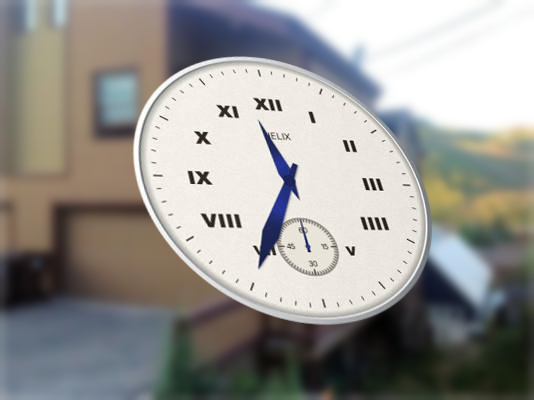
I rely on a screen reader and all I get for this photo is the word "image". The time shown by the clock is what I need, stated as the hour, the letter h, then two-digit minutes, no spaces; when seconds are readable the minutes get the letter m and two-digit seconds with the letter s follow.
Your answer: 11h35
